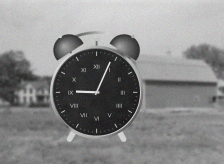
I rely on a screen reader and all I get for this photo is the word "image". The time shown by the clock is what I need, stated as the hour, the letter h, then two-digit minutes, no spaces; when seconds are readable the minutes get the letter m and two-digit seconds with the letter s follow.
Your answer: 9h04
